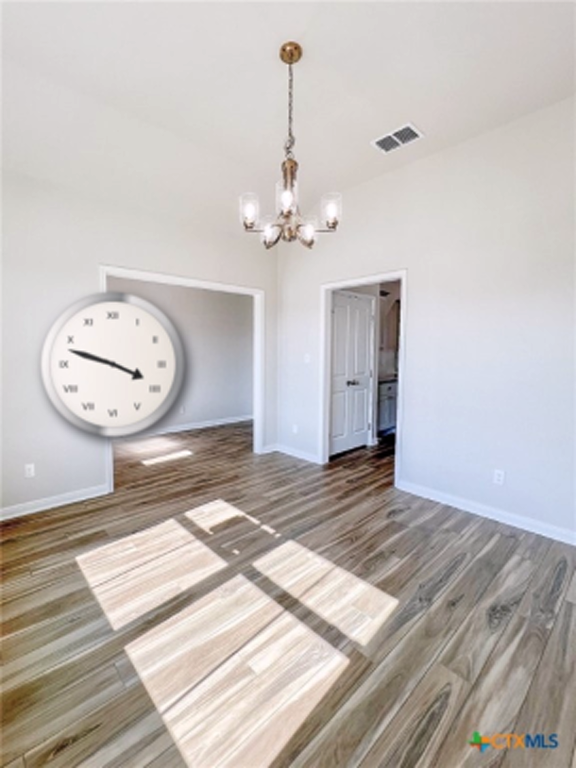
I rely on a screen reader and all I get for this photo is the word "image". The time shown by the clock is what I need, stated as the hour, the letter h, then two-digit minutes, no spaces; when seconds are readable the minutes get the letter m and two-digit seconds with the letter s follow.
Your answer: 3h48
